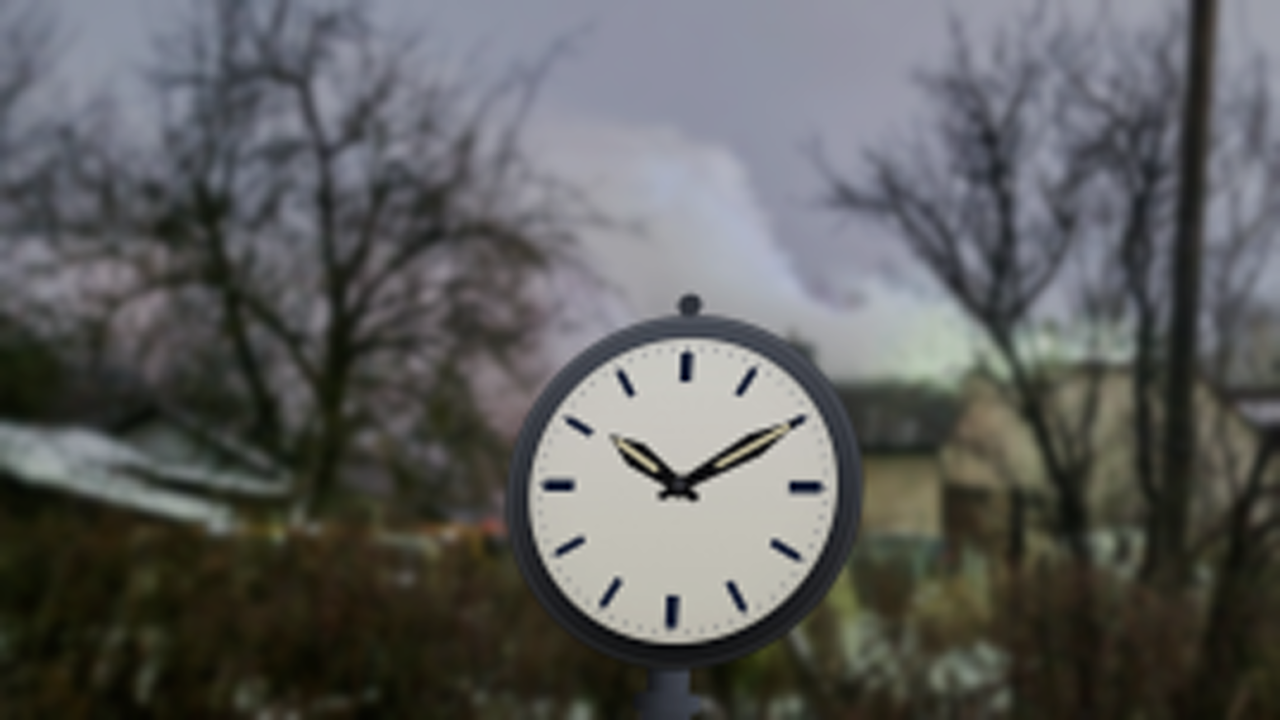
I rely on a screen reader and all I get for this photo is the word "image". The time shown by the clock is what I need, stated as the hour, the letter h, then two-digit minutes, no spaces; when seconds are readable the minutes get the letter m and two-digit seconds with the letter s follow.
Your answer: 10h10
